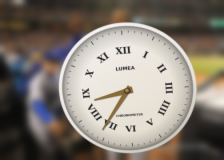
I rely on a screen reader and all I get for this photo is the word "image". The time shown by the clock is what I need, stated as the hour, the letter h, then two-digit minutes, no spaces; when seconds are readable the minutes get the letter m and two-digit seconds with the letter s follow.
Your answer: 8h36
